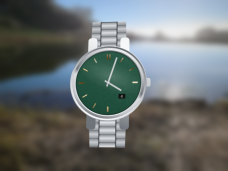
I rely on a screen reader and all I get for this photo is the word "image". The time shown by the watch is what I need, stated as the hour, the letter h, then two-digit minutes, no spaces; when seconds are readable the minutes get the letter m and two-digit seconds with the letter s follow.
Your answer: 4h03
